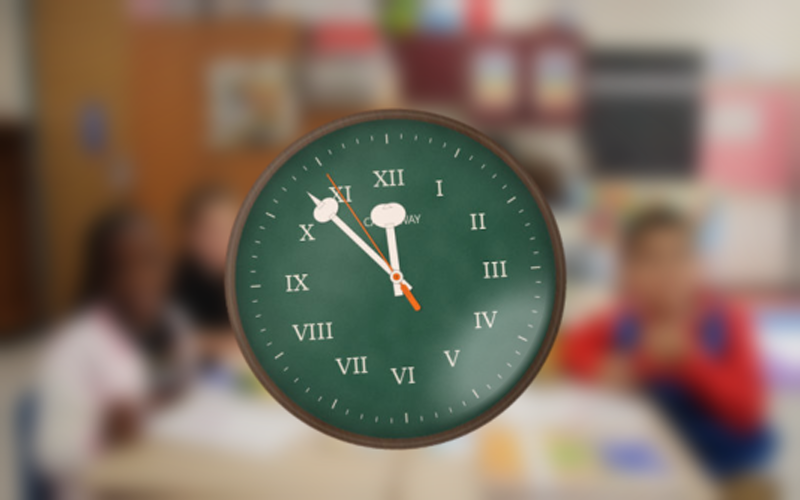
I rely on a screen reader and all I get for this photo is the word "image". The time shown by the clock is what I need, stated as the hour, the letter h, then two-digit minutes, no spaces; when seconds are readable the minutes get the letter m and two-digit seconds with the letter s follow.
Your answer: 11h52m55s
